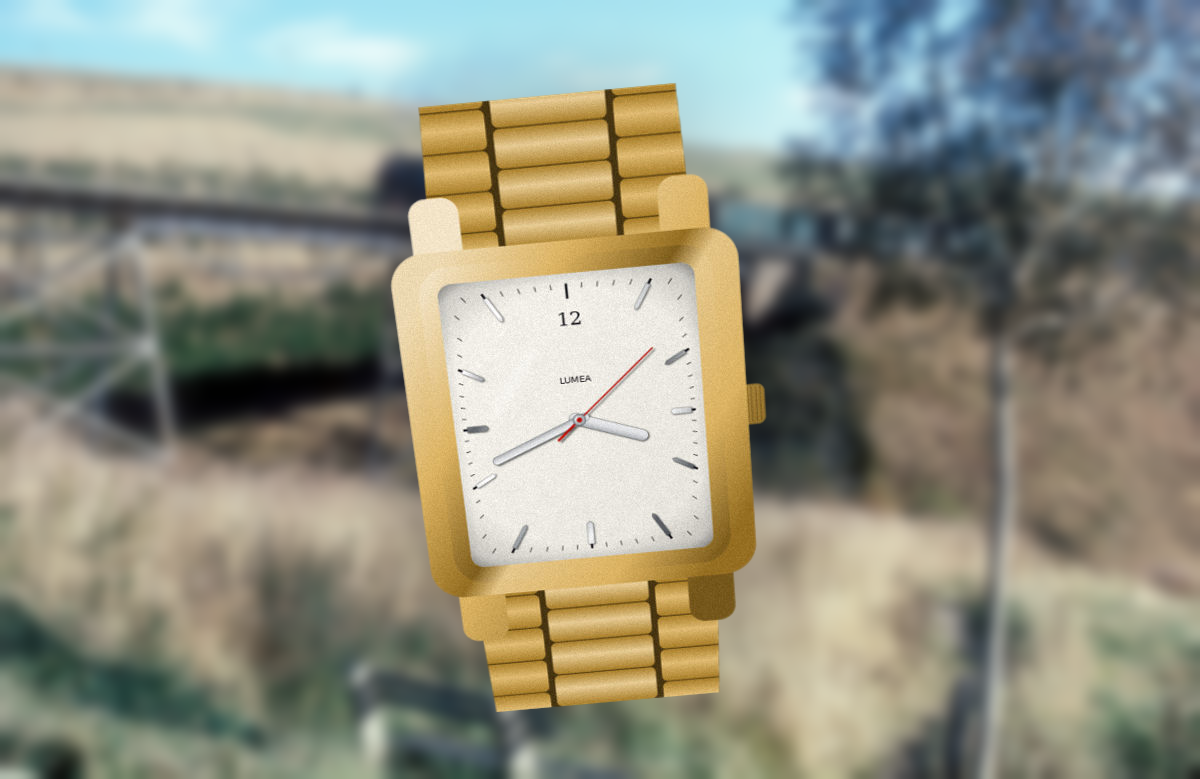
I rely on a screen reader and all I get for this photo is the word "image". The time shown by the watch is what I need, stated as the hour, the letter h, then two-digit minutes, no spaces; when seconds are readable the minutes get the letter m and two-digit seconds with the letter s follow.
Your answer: 3h41m08s
